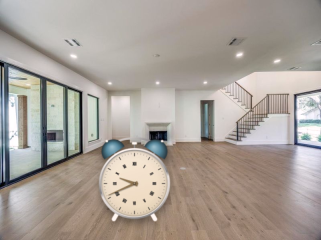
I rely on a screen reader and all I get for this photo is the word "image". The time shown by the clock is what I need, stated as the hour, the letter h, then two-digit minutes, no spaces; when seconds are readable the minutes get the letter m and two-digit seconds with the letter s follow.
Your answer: 9h41
